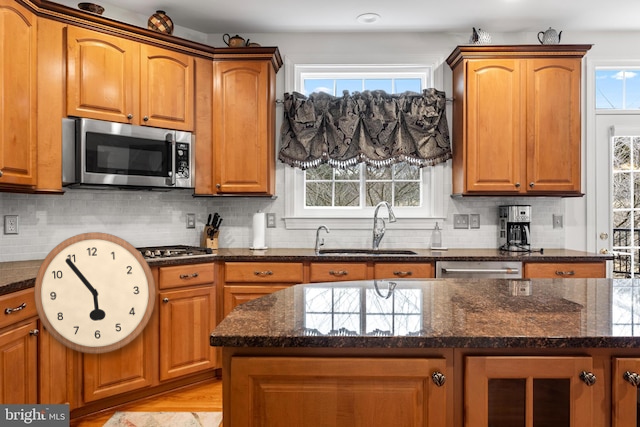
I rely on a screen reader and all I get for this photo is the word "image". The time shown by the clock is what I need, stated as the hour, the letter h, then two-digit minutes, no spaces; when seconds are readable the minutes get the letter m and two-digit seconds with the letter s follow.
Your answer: 5h54
